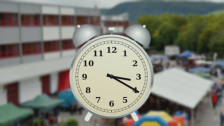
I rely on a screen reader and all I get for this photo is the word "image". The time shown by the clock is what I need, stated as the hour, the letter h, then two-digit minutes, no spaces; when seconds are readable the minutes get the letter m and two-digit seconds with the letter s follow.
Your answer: 3h20
